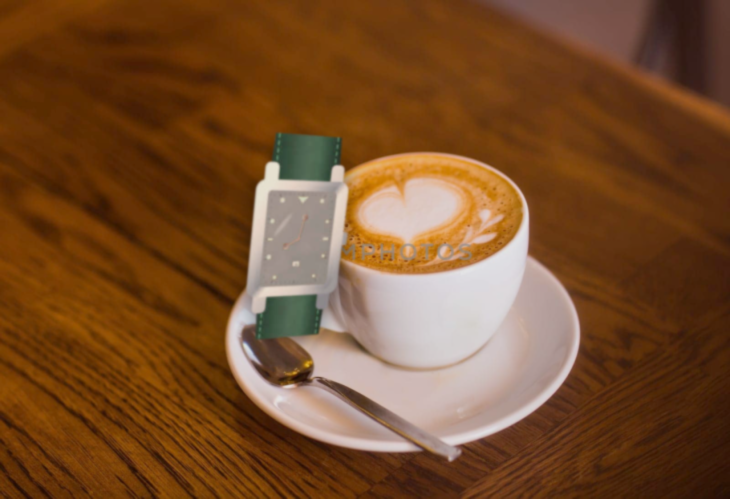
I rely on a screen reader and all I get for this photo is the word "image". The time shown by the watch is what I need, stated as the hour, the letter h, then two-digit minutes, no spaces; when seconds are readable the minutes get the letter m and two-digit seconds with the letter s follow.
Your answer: 8h02
